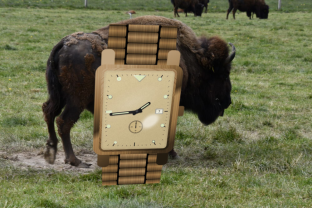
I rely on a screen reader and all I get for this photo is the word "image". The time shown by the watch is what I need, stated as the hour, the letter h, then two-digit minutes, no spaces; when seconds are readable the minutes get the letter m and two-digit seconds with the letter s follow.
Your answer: 1h44
